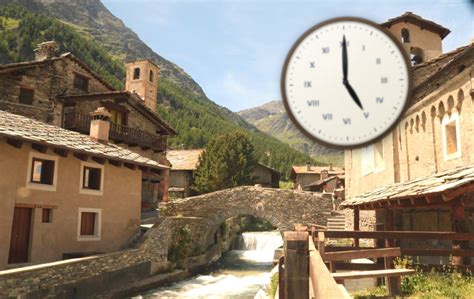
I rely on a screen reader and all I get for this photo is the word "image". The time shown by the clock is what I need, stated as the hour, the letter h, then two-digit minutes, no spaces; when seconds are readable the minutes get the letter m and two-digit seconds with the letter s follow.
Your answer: 5h00
